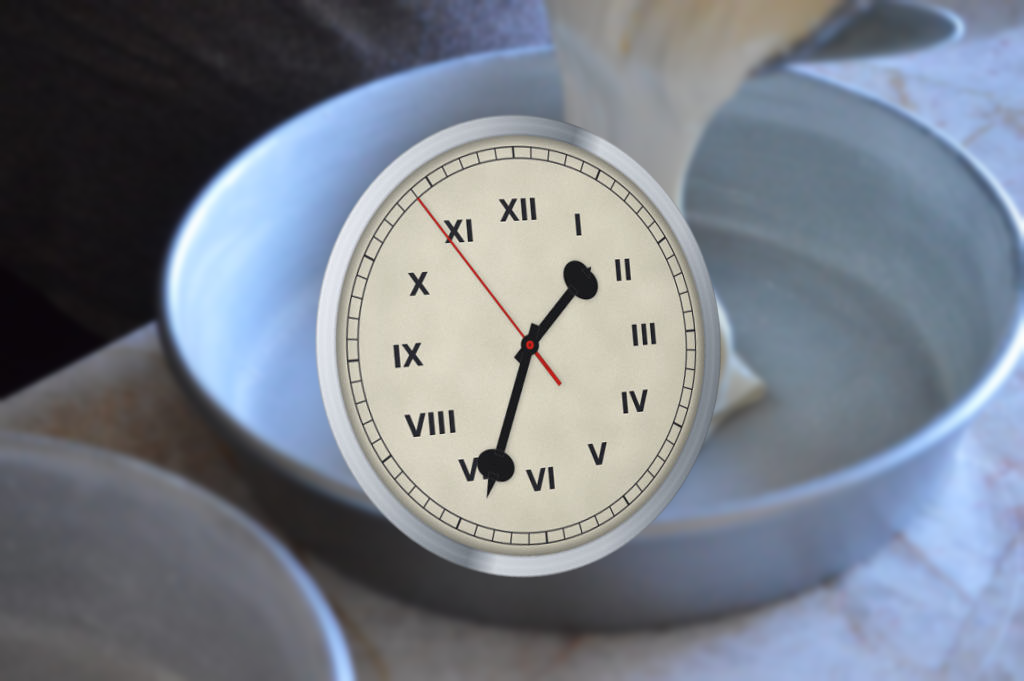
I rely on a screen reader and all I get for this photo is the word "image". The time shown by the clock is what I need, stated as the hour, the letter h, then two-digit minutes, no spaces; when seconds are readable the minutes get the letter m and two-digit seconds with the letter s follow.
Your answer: 1h33m54s
